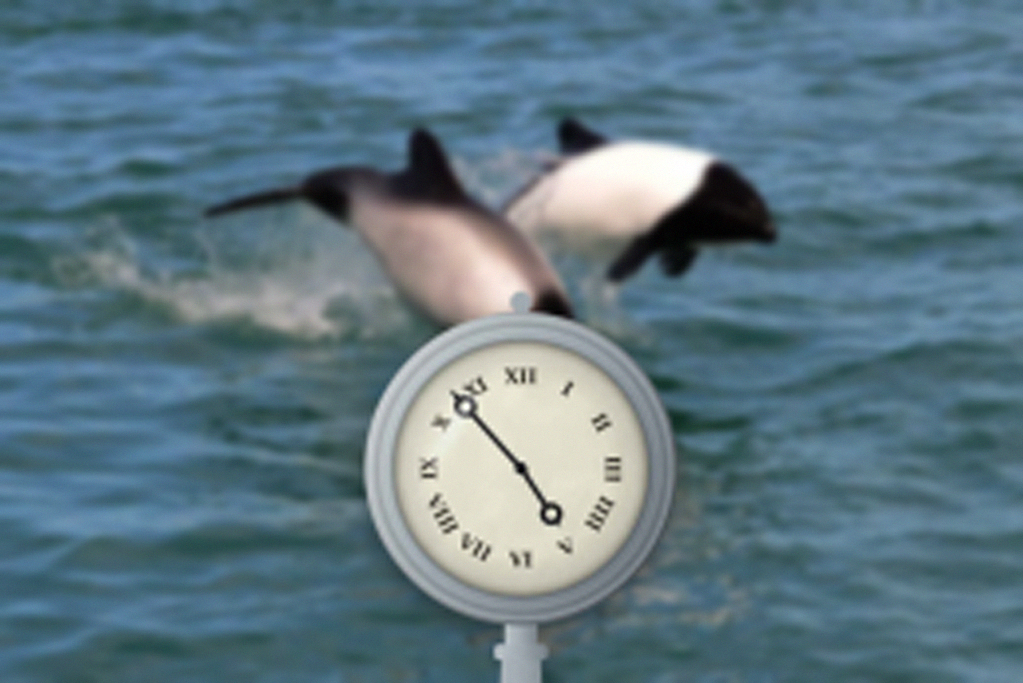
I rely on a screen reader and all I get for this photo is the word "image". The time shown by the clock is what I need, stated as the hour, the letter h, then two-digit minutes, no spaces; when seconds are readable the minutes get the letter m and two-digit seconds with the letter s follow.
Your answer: 4h53
